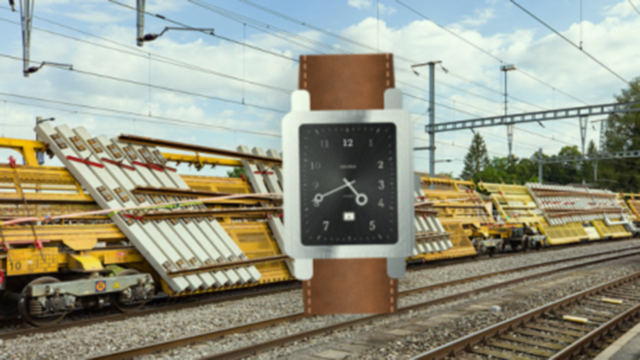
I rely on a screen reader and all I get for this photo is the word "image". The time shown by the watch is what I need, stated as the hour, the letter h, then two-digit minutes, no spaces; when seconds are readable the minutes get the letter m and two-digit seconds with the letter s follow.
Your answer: 4h41
